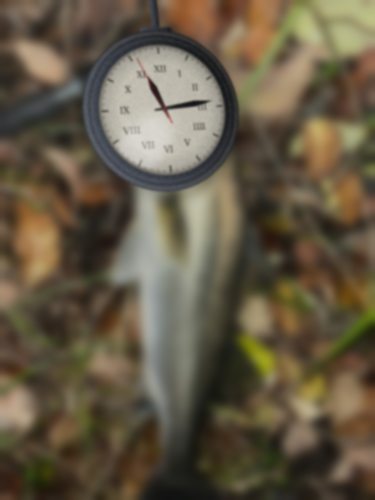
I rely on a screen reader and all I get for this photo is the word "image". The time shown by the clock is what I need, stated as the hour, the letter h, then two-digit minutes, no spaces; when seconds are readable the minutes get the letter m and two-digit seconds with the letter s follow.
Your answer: 11h13m56s
